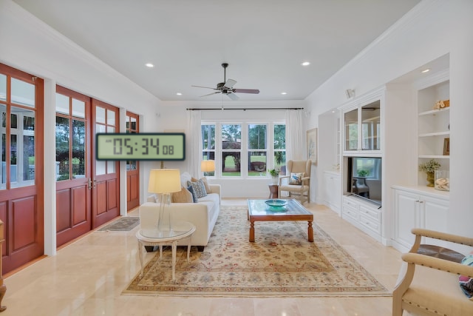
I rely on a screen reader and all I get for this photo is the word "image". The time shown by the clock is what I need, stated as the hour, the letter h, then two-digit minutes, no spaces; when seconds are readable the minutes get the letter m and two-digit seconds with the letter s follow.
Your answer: 5h34m08s
